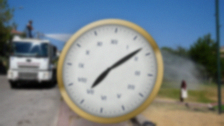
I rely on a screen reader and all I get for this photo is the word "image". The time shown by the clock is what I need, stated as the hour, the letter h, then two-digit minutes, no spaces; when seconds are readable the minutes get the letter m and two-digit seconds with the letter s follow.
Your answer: 7h08
